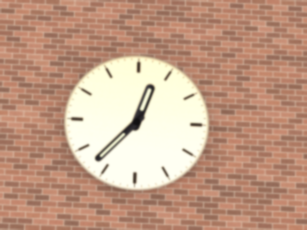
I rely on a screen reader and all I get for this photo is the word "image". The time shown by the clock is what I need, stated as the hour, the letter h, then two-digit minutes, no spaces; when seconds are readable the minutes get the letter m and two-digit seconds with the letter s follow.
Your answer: 12h37
